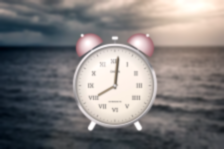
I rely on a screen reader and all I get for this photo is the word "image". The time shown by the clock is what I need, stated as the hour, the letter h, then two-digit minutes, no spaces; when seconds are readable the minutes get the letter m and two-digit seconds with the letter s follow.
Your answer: 8h01
